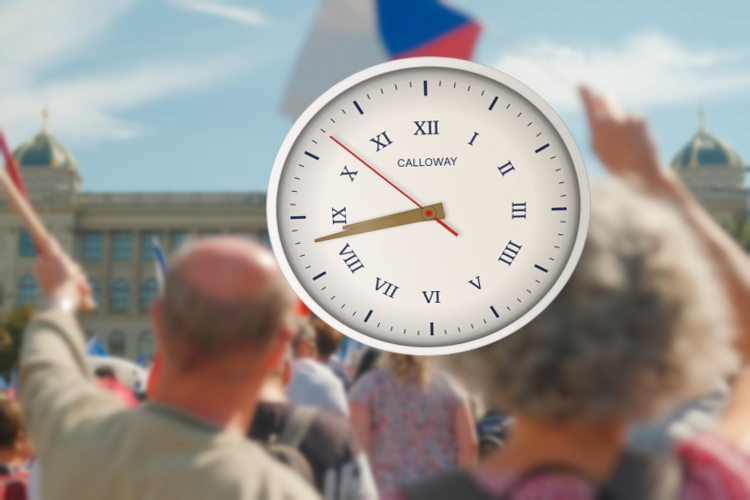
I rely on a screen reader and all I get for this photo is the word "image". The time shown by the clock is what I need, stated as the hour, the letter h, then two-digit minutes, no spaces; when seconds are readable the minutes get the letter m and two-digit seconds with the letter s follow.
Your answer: 8h42m52s
